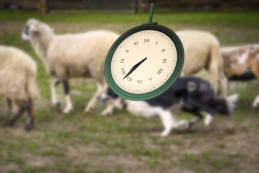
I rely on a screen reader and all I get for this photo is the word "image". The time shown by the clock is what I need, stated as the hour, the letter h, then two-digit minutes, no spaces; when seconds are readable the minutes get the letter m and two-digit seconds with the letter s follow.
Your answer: 7h37
